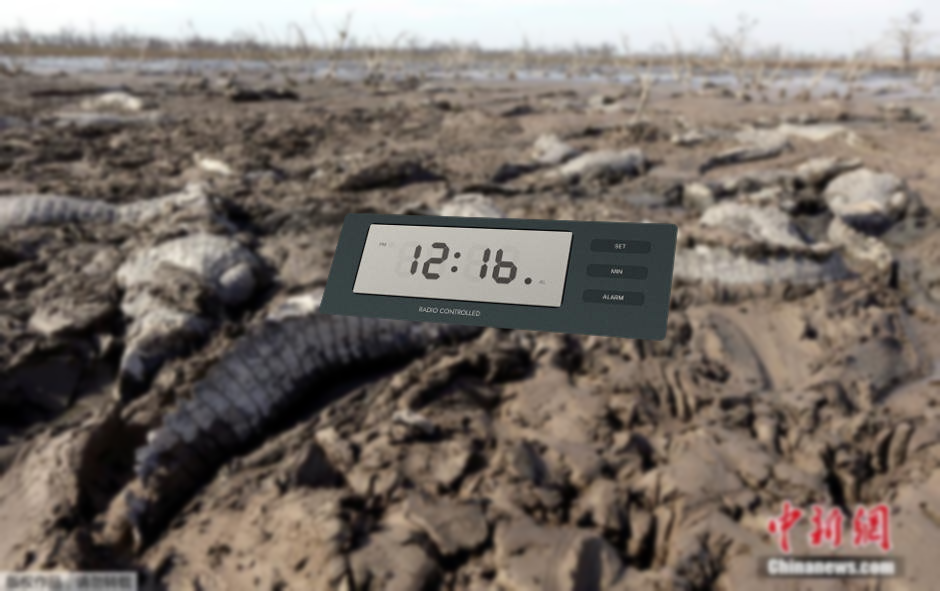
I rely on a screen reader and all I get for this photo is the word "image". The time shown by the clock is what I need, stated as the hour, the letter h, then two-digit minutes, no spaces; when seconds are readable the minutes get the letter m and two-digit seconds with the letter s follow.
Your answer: 12h16
